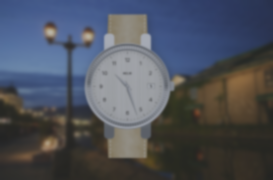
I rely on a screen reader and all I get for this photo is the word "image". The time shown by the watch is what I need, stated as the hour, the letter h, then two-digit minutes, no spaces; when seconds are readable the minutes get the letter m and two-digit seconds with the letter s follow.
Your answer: 10h27
